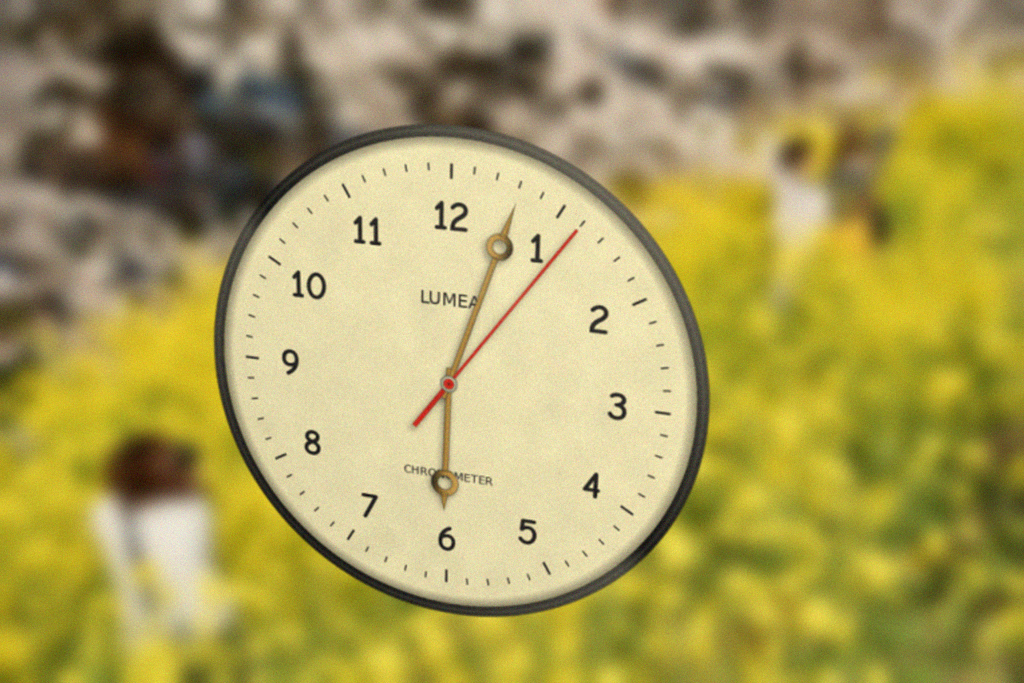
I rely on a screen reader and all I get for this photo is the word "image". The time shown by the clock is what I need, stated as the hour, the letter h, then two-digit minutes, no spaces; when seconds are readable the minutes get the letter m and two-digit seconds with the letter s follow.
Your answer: 6h03m06s
